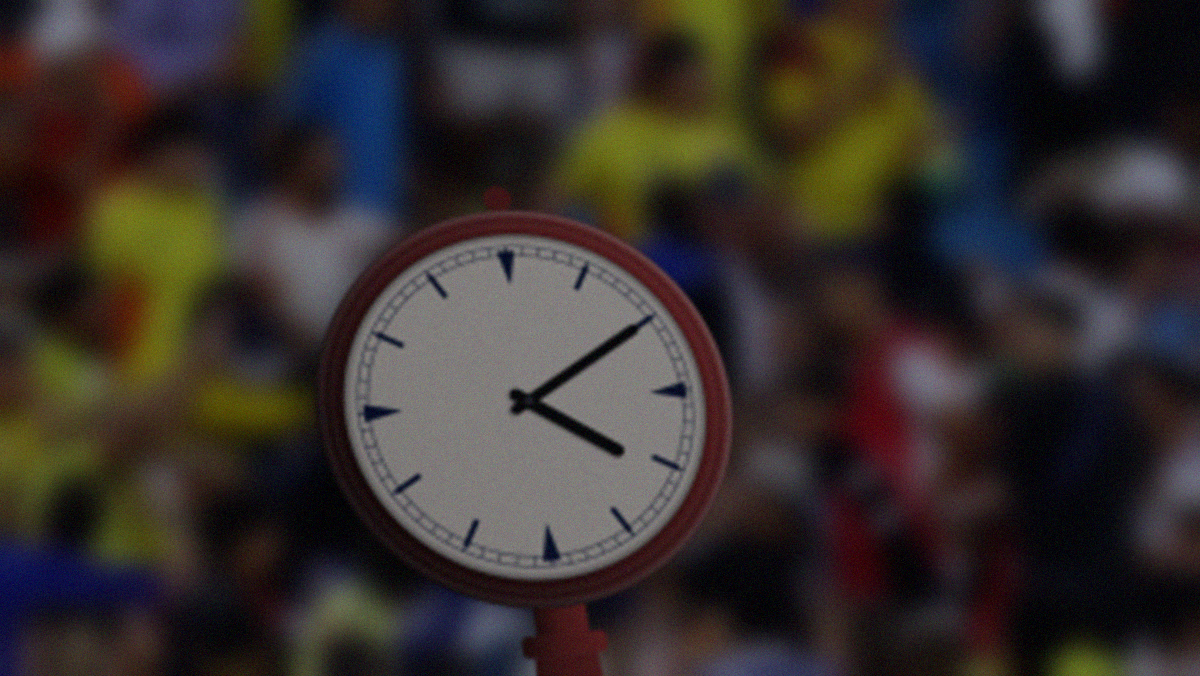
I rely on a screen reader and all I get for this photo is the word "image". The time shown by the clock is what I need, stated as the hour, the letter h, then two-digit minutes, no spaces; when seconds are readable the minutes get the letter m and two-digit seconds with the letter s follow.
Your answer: 4h10
